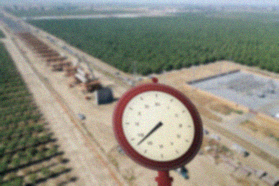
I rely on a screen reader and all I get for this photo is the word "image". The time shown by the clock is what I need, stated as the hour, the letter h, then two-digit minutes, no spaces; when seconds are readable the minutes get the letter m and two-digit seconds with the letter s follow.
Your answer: 7h38
